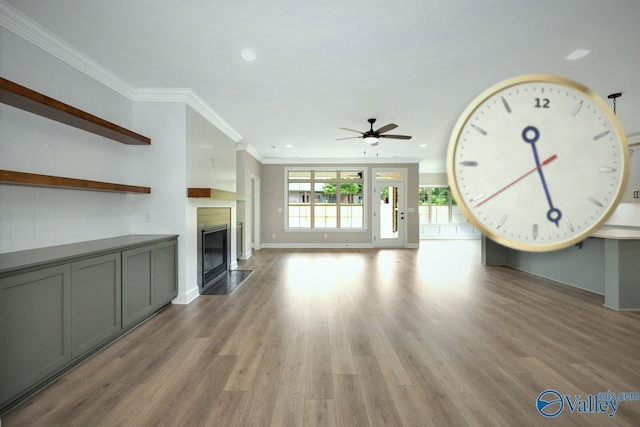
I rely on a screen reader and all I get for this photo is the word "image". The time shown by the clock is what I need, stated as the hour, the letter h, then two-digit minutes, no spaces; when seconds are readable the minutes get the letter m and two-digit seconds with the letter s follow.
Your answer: 11h26m39s
